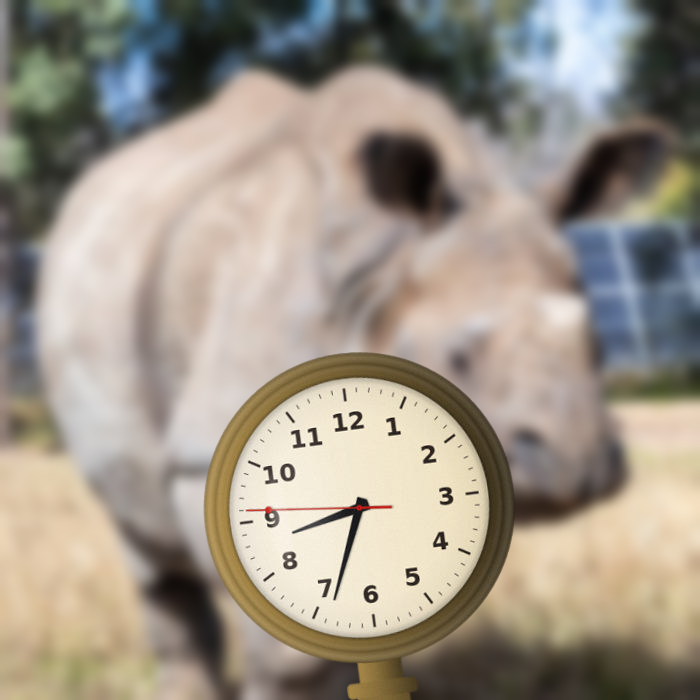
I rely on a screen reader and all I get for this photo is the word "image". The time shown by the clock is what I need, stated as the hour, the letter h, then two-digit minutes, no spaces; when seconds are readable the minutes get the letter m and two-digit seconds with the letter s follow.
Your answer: 8h33m46s
